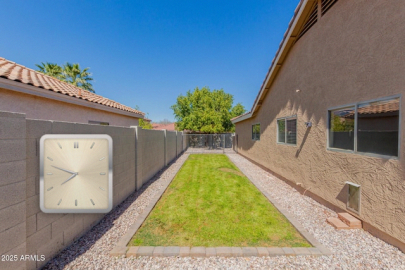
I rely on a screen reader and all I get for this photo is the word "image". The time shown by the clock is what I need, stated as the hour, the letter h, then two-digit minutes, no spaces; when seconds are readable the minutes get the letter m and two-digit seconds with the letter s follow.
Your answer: 7h48
